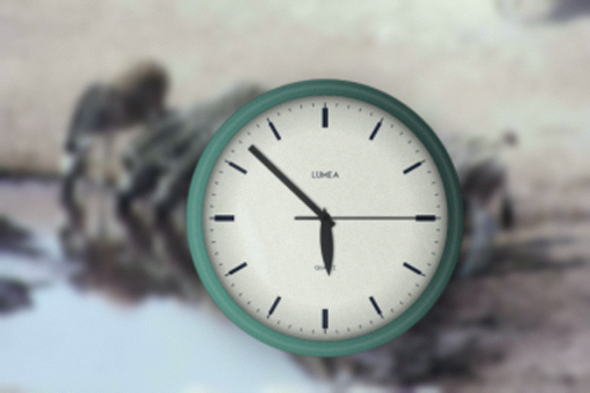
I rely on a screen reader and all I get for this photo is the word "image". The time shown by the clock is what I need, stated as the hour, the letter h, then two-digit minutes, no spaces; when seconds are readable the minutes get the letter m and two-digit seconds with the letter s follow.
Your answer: 5h52m15s
